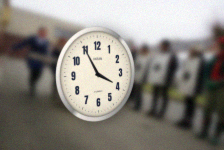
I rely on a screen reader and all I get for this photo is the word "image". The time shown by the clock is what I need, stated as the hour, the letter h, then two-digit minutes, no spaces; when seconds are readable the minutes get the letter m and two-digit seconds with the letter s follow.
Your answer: 3h55
